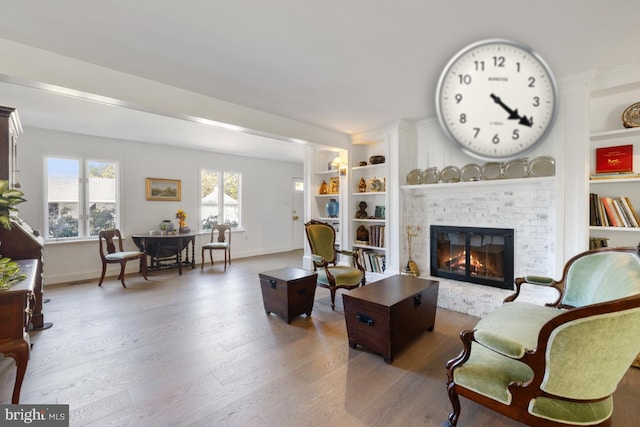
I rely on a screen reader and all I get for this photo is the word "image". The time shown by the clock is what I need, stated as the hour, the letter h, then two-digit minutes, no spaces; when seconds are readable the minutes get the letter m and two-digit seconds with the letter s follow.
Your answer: 4h21
